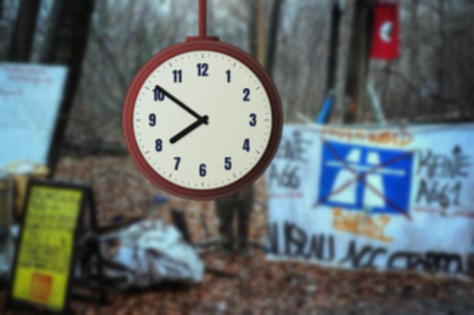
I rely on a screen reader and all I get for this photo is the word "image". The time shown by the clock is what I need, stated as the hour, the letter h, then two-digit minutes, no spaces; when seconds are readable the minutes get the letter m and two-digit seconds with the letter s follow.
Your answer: 7h51
